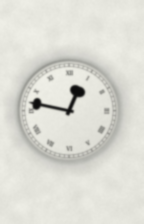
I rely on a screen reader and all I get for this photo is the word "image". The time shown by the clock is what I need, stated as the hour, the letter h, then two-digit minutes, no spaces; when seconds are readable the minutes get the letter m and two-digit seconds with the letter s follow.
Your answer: 12h47
